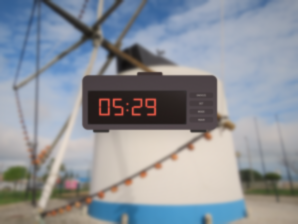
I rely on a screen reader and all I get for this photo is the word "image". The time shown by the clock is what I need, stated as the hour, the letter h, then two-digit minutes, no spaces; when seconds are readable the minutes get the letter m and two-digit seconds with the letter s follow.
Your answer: 5h29
